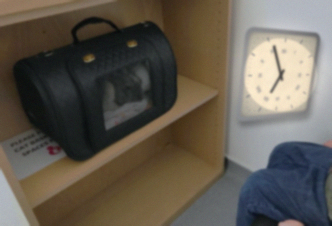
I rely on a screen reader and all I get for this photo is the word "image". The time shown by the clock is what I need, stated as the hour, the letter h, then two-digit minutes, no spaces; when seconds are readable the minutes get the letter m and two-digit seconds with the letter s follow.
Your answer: 6h56
